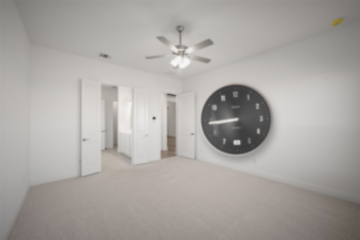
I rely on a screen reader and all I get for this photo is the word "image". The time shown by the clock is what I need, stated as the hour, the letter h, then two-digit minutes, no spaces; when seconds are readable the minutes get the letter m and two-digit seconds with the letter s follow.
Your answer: 8h44
